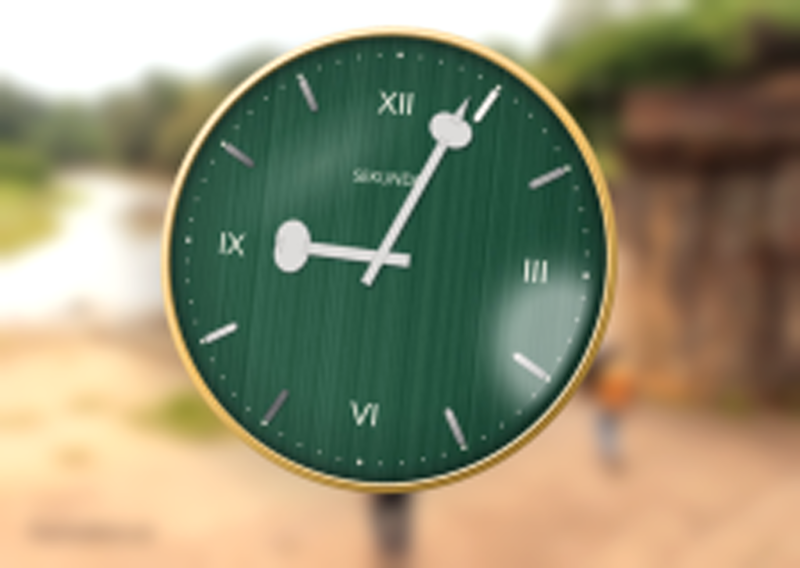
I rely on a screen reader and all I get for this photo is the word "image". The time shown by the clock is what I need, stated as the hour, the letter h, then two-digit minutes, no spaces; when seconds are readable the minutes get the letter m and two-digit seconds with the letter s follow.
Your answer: 9h04
